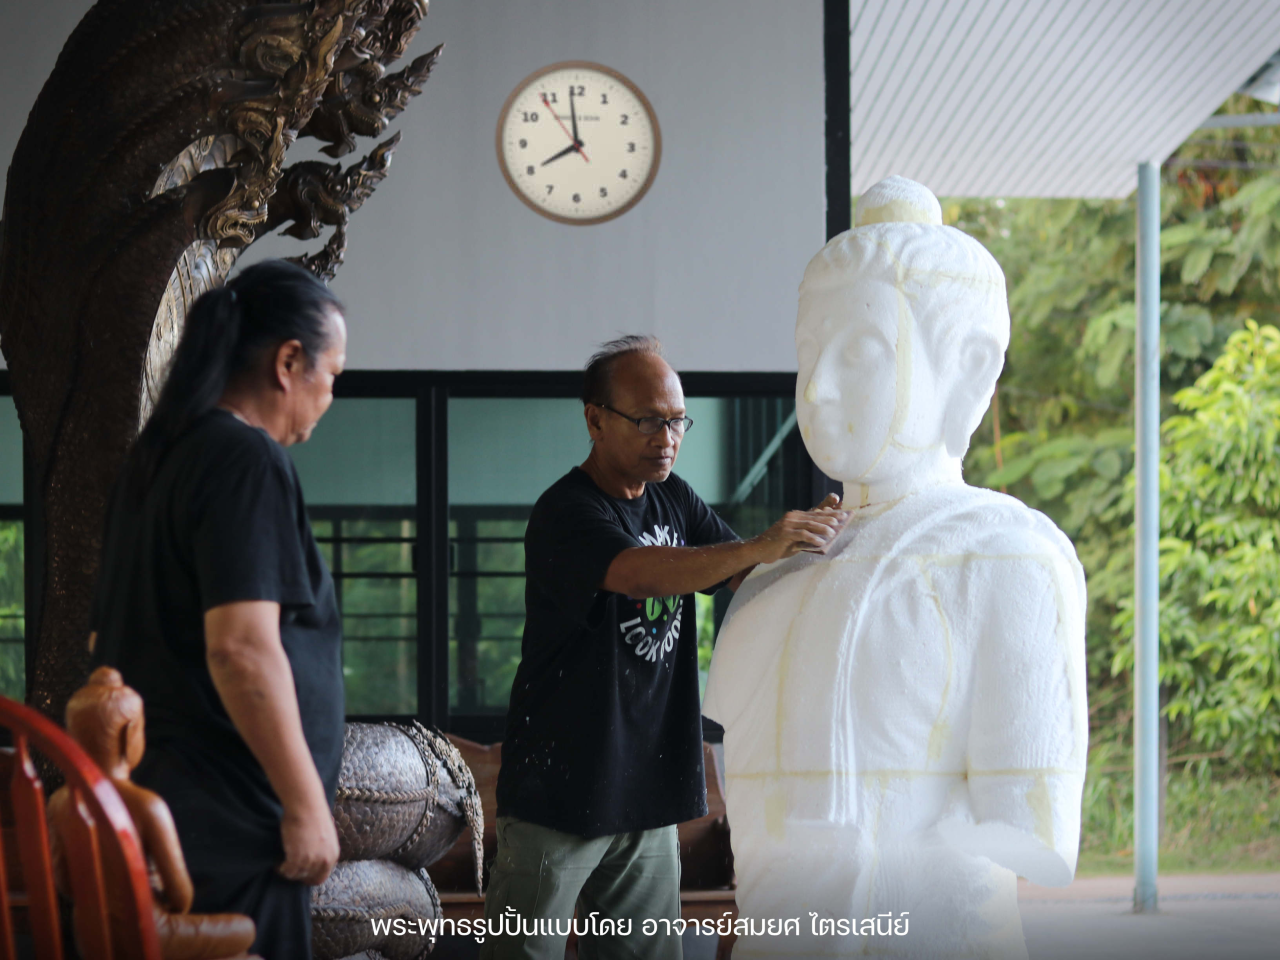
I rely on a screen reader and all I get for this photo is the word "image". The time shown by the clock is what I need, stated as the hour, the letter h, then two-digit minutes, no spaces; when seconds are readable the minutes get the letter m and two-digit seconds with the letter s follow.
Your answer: 7h58m54s
